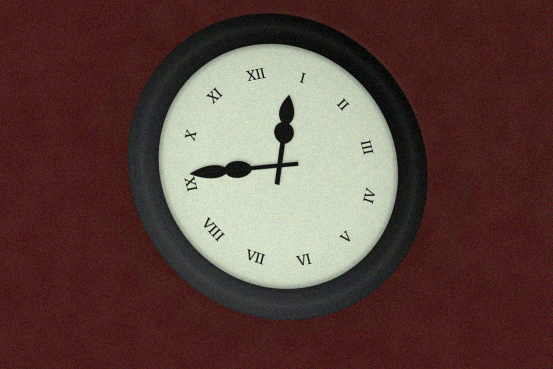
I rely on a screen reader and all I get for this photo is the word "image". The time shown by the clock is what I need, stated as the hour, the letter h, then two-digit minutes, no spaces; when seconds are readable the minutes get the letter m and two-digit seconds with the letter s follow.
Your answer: 12h46
